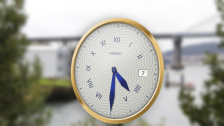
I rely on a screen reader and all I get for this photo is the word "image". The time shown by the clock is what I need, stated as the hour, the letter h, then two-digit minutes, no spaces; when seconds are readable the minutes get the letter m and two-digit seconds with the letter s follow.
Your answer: 4h30
